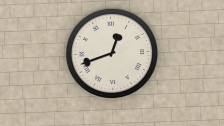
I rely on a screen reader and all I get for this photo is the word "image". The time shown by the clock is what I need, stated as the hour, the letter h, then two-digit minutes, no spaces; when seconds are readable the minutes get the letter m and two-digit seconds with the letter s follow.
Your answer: 12h42
